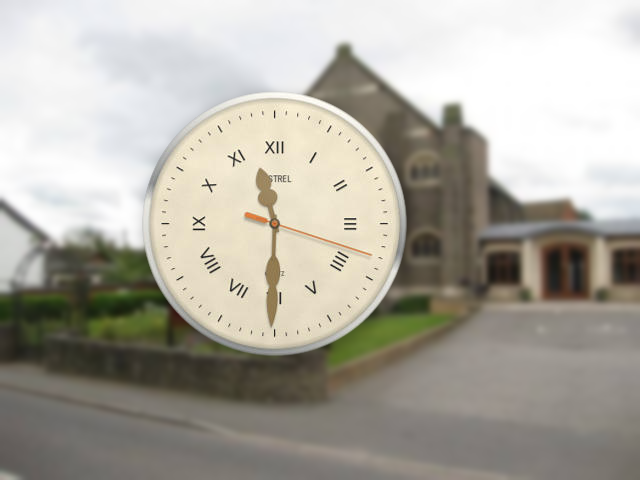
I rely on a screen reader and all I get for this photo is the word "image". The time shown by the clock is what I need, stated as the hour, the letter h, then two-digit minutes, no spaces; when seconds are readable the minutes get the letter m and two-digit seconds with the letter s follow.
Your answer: 11h30m18s
